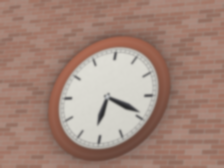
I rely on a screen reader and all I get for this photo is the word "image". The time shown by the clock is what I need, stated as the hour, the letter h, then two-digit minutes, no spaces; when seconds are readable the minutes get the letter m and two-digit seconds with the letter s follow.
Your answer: 6h19
